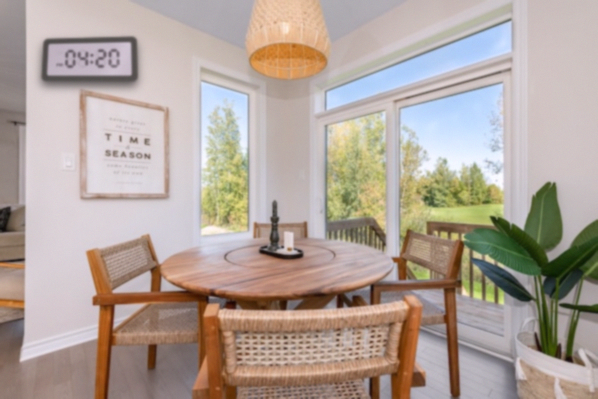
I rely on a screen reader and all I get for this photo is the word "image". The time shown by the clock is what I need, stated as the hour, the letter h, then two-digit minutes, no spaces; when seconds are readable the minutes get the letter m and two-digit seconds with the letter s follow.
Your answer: 4h20
